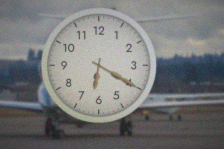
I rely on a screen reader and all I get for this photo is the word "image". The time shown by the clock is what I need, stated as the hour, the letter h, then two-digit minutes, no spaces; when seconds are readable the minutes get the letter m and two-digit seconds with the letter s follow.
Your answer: 6h20
